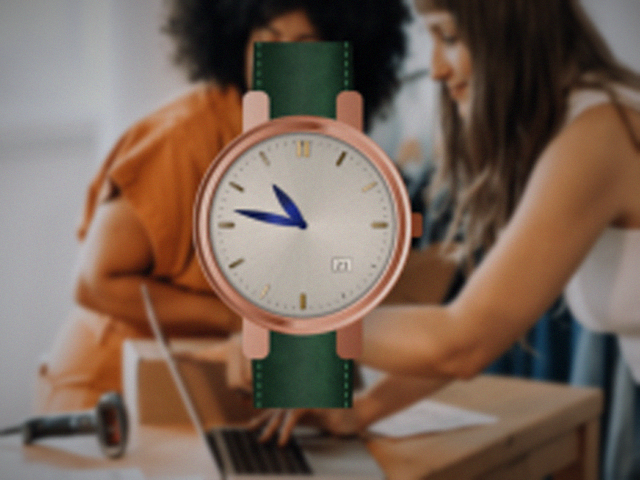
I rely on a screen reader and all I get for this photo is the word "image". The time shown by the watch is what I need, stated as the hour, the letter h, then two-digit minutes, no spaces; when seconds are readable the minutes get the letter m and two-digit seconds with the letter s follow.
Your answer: 10h47
